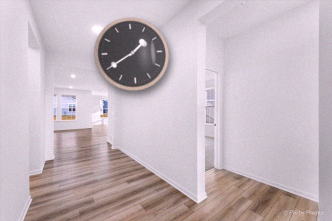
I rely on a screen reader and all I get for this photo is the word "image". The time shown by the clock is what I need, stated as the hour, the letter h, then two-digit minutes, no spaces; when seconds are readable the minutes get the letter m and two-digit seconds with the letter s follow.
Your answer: 1h40
